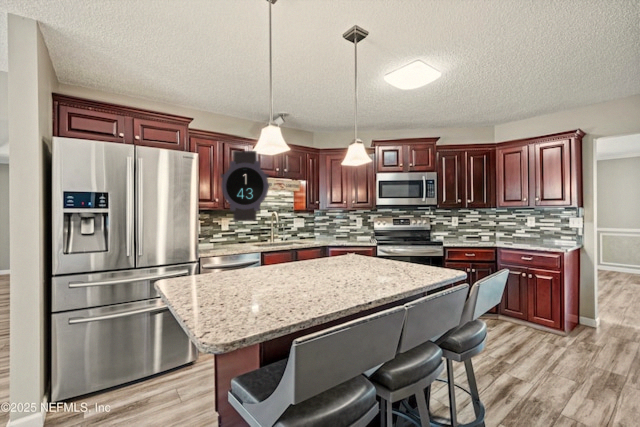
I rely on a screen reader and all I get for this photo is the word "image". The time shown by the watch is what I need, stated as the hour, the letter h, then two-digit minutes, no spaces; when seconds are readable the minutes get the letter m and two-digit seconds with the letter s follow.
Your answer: 1h43
